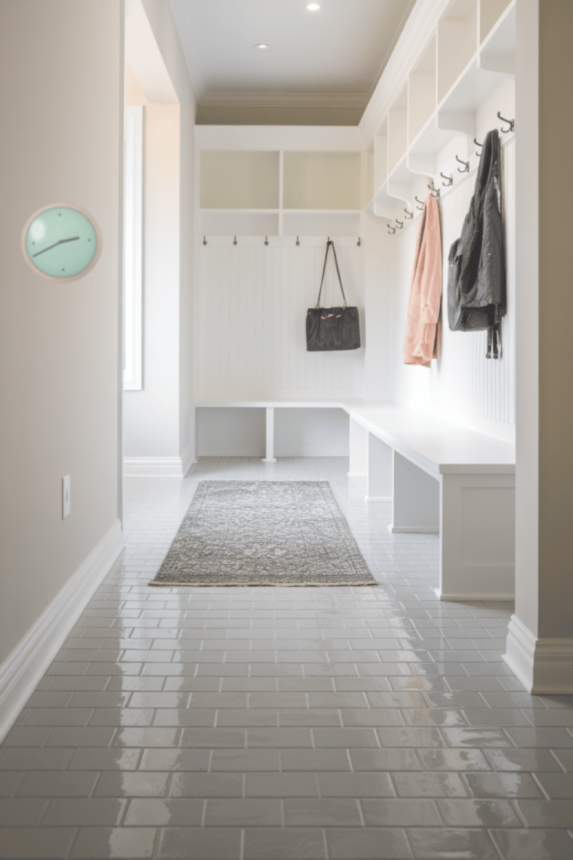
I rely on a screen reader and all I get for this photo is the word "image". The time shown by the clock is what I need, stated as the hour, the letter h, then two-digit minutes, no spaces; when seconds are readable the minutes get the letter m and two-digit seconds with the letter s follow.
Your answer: 2h41
